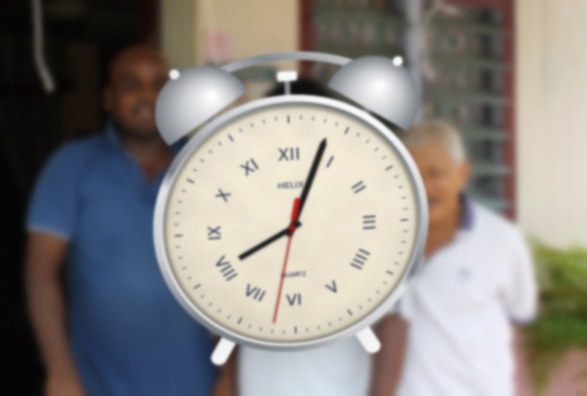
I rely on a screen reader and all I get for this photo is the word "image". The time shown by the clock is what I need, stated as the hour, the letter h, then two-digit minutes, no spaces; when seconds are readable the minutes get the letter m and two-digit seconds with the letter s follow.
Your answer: 8h03m32s
